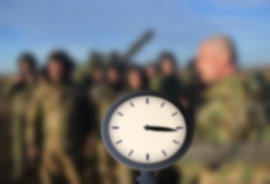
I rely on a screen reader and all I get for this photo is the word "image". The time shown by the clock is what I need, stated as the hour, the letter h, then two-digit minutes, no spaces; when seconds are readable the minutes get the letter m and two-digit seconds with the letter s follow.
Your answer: 3h16
